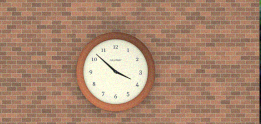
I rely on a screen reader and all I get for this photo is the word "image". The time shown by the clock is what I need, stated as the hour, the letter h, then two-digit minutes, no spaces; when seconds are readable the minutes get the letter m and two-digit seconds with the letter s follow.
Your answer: 3h52
